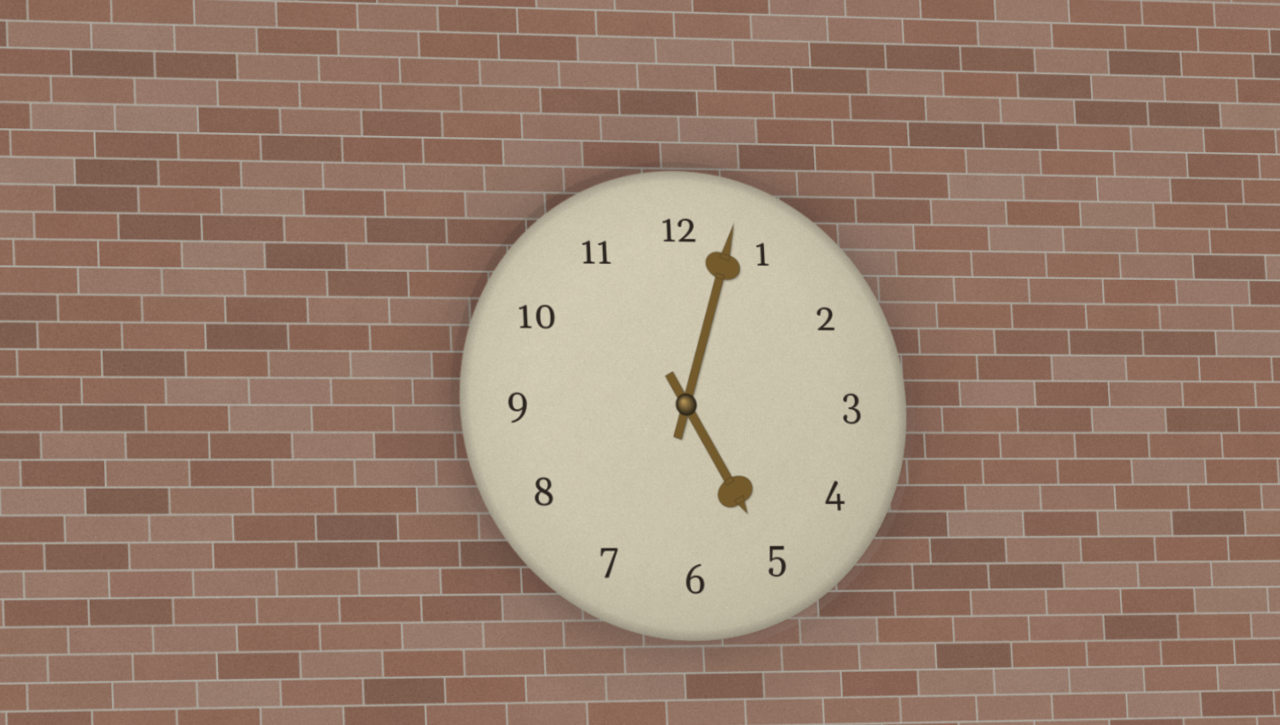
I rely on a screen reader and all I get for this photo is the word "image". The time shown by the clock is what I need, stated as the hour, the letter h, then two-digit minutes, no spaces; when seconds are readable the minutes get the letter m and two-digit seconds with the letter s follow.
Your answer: 5h03
